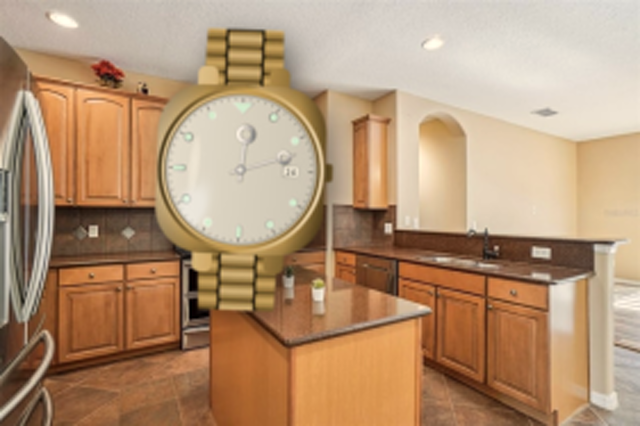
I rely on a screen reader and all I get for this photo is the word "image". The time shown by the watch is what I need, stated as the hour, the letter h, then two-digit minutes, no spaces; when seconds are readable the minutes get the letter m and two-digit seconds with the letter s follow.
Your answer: 12h12
